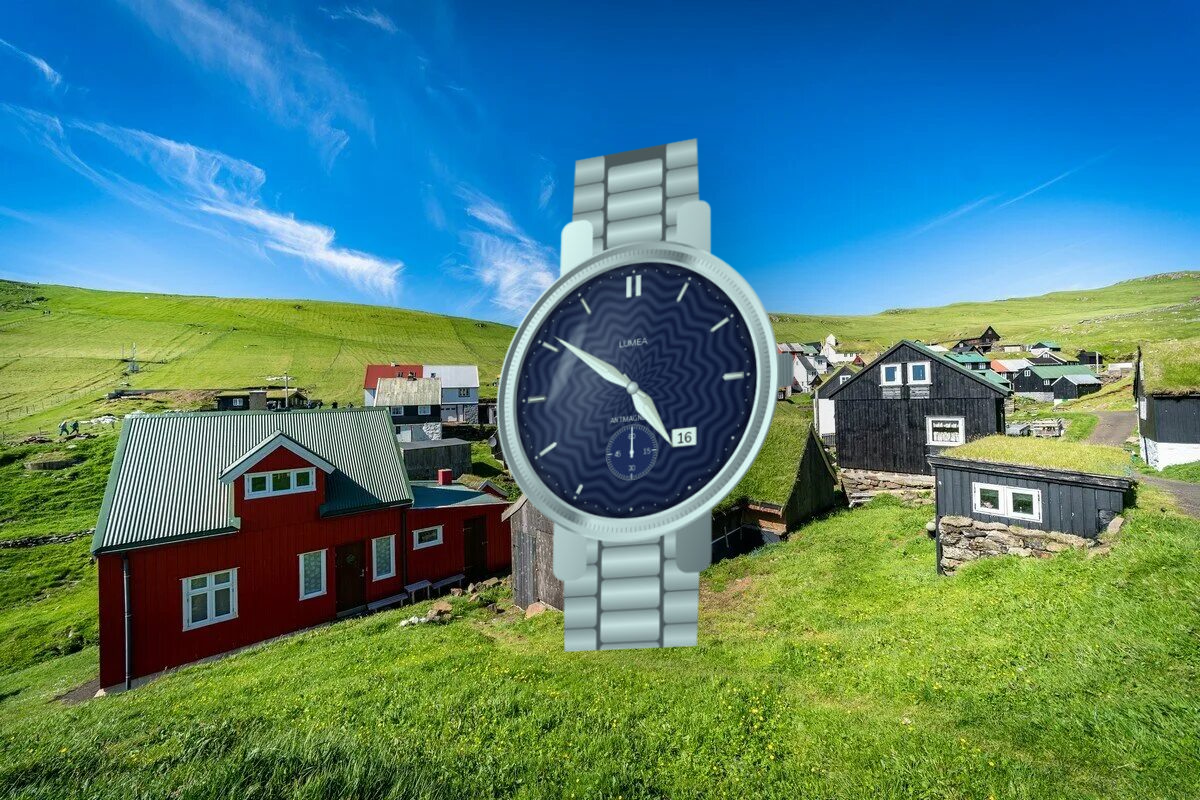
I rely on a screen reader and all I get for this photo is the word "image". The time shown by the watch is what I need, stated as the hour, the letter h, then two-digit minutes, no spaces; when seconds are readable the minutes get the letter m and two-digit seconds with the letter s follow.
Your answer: 4h51
